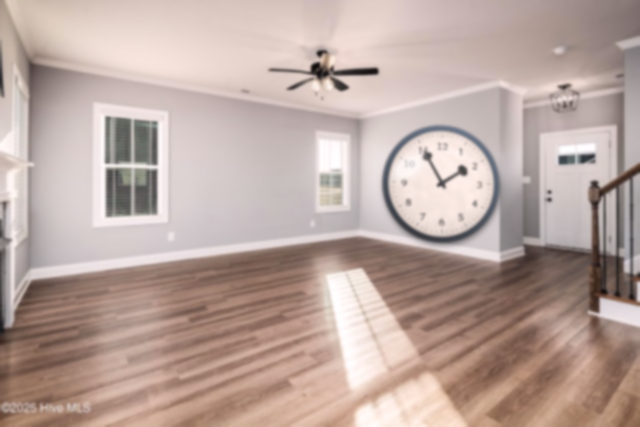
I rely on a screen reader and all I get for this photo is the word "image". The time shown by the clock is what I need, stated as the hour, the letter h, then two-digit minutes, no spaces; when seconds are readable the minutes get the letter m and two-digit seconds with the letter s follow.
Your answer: 1h55
